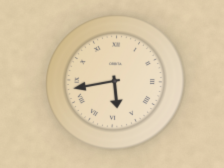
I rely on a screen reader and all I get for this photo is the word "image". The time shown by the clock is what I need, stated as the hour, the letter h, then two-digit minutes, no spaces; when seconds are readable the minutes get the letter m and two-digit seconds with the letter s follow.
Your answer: 5h43
